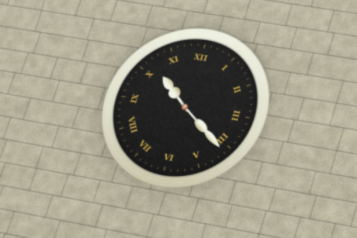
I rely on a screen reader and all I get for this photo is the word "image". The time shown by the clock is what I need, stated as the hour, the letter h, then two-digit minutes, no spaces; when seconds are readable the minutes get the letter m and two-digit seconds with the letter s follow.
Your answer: 10h21
